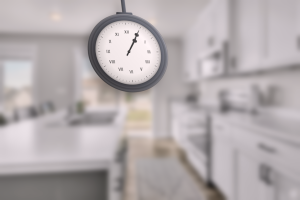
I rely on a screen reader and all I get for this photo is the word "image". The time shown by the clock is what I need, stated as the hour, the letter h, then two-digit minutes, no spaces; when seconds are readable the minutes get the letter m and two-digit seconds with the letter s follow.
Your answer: 1h05
